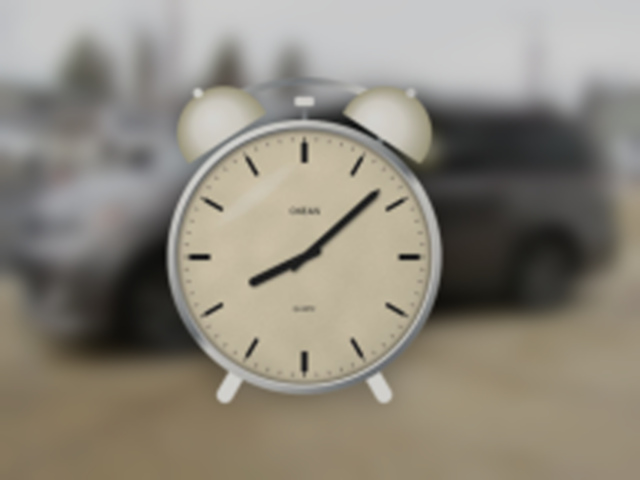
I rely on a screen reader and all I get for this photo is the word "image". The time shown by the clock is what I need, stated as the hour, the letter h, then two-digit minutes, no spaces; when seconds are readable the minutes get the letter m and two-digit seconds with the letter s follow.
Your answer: 8h08
